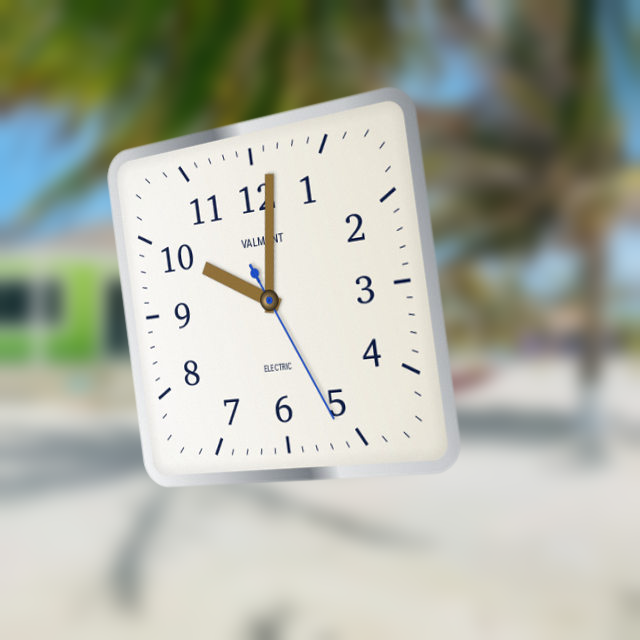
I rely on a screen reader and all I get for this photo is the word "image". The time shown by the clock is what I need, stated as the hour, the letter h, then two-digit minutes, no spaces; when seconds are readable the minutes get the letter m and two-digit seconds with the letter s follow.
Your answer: 10h01m26s
